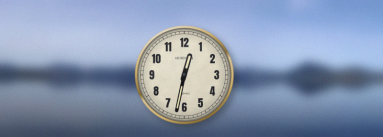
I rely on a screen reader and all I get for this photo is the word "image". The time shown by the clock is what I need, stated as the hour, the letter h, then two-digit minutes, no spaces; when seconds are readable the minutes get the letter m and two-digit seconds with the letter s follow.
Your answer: 12h32
